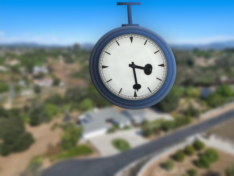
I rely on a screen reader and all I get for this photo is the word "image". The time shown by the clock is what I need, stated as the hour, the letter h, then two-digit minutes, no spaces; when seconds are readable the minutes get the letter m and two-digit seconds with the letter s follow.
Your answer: 3h29
